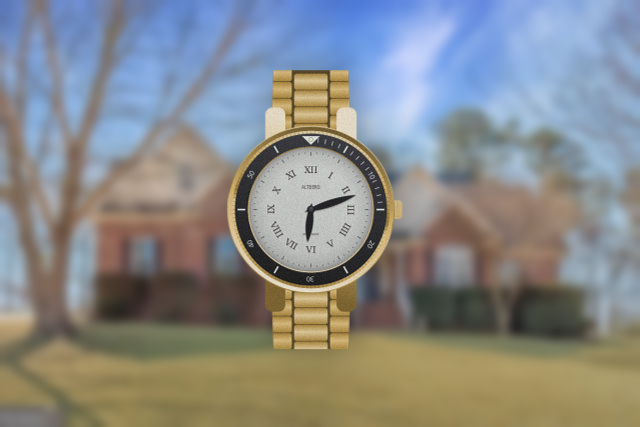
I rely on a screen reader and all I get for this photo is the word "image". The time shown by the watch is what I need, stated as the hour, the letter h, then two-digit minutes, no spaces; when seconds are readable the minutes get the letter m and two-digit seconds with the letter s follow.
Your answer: 6h12
